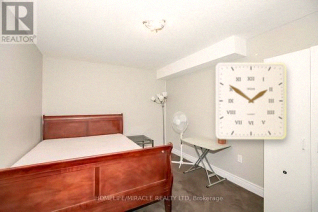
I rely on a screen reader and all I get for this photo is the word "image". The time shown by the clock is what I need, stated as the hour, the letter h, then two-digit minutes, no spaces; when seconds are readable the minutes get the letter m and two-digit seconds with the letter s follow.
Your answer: 1h51
